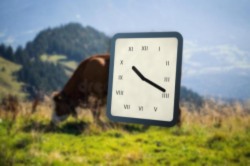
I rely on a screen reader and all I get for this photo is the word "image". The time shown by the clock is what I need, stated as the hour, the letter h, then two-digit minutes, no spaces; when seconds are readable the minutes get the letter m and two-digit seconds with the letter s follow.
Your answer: 10h19
